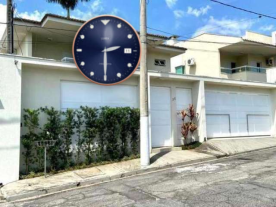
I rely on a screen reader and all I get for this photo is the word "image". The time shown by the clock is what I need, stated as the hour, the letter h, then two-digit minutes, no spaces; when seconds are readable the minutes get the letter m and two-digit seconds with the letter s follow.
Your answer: 2h30
